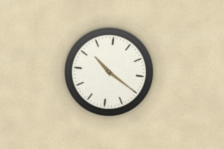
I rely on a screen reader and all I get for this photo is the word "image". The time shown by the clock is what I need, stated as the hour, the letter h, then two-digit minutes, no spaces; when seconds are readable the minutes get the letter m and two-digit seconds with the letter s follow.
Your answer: 10h20
